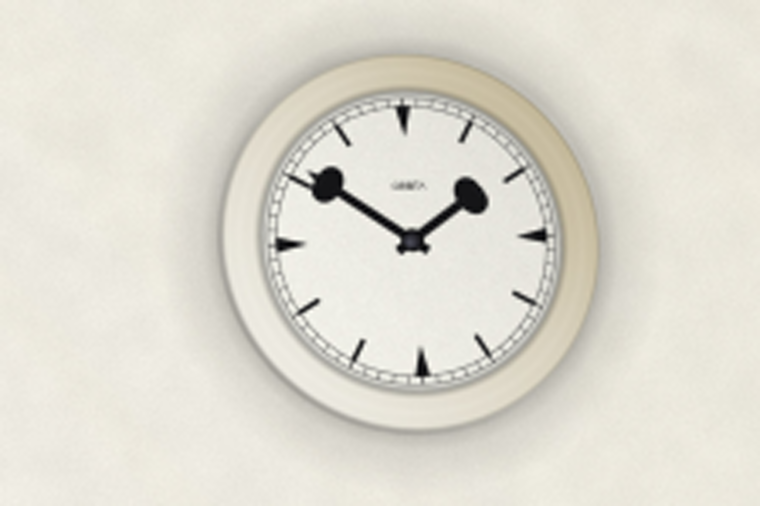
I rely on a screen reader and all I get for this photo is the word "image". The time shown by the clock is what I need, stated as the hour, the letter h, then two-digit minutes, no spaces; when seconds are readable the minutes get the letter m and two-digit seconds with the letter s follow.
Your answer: 1h51
